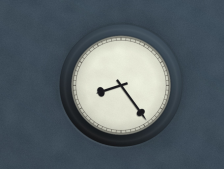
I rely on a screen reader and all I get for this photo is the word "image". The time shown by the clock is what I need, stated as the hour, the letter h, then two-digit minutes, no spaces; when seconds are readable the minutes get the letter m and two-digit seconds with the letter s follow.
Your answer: 8h24
